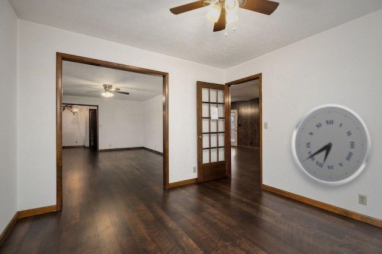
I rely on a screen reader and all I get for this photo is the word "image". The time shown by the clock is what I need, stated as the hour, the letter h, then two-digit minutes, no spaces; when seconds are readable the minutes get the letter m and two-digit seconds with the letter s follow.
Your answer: 6h40
